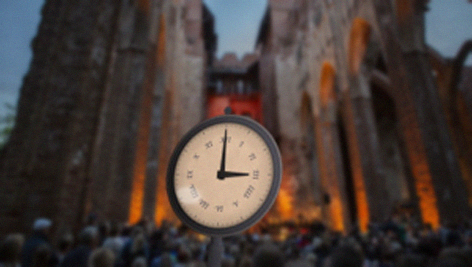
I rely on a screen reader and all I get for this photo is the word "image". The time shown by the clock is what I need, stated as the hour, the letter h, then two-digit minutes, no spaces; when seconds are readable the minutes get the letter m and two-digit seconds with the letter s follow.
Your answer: 3h00
